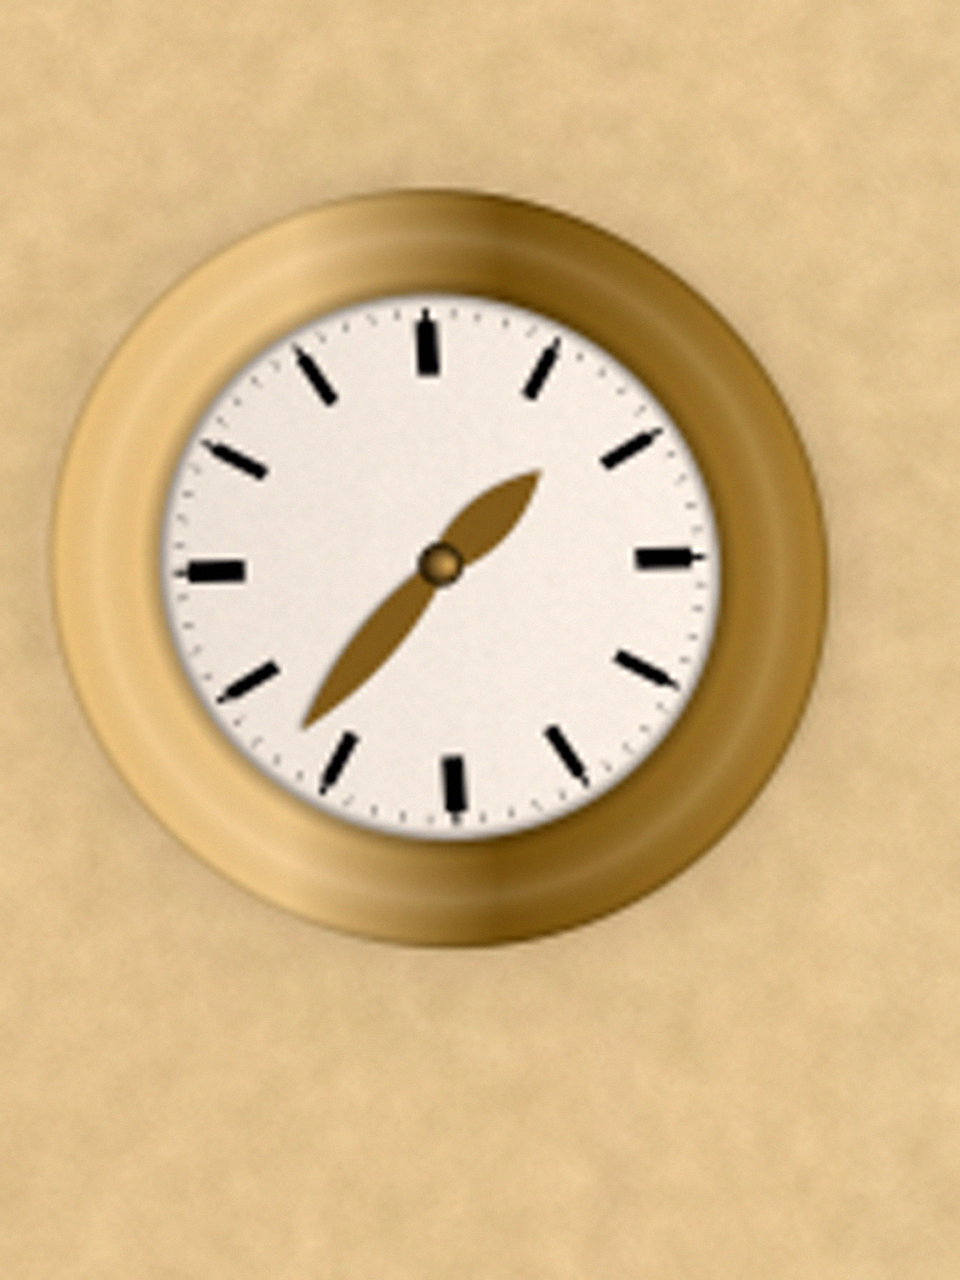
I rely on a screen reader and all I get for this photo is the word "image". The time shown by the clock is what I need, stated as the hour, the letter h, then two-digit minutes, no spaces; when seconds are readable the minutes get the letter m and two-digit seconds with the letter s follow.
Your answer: 1h37
